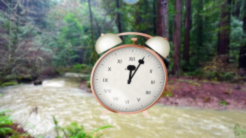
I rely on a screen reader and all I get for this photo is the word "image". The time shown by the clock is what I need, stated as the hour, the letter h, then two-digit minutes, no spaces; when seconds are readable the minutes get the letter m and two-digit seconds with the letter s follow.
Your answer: 12h04
